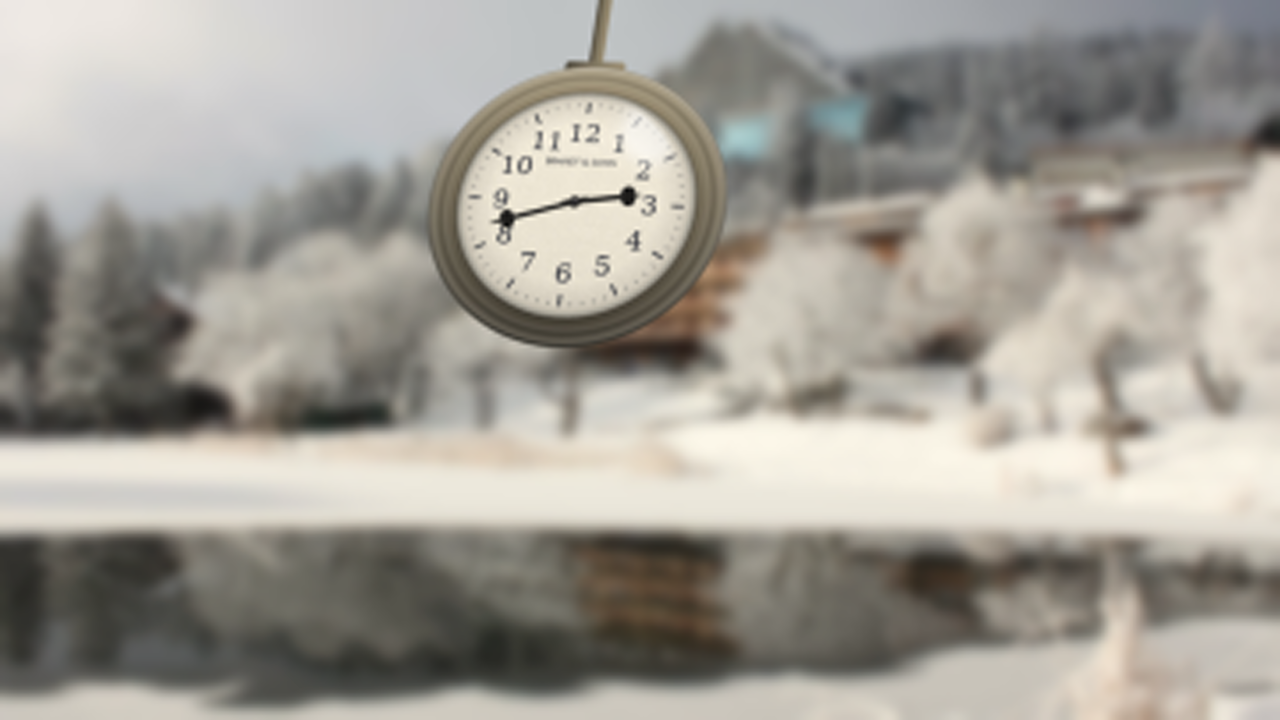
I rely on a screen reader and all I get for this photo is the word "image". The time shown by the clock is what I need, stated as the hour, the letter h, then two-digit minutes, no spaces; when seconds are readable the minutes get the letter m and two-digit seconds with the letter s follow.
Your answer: 2h42
